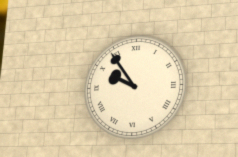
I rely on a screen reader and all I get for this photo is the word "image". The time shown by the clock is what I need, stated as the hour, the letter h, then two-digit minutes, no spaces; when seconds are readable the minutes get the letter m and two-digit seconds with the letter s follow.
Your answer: 9h54
